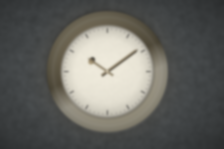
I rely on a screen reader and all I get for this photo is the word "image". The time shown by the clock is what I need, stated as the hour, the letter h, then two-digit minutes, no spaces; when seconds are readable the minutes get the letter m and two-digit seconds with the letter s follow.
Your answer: 10h09
